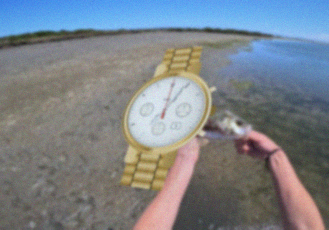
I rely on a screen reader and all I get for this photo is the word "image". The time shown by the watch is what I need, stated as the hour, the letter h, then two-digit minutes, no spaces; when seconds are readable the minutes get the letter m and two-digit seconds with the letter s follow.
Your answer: 7h04
